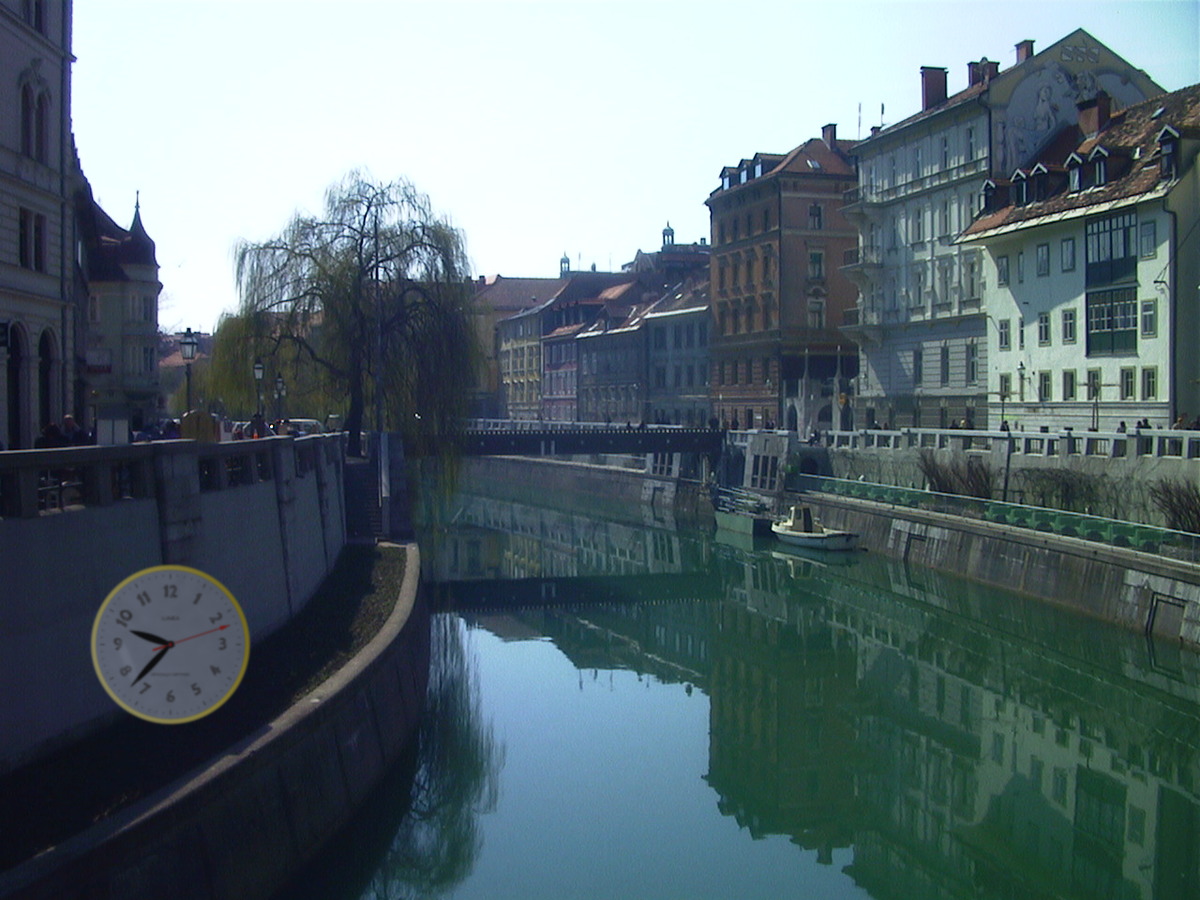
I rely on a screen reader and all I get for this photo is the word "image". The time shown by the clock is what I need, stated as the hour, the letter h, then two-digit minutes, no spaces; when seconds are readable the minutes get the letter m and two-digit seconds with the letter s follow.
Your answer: 9h37m12s
